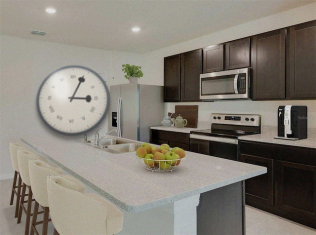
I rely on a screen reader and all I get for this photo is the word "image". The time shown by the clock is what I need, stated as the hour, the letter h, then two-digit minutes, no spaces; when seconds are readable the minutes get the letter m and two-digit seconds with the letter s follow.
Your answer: 3h04
